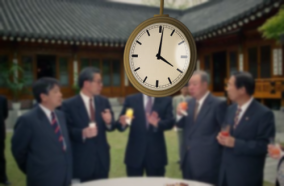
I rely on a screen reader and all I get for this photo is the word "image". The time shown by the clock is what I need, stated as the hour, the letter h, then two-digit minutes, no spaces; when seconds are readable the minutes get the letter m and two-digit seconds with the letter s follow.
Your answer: 4h01
